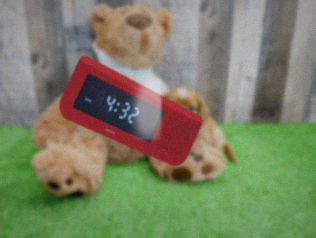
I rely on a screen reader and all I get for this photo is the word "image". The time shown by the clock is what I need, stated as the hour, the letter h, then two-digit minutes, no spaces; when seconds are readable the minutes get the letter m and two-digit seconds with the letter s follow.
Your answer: 4h32
